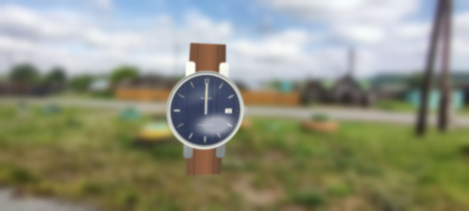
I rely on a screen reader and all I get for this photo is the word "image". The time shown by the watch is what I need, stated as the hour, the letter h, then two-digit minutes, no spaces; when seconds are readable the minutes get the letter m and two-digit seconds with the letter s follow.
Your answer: 12h00
